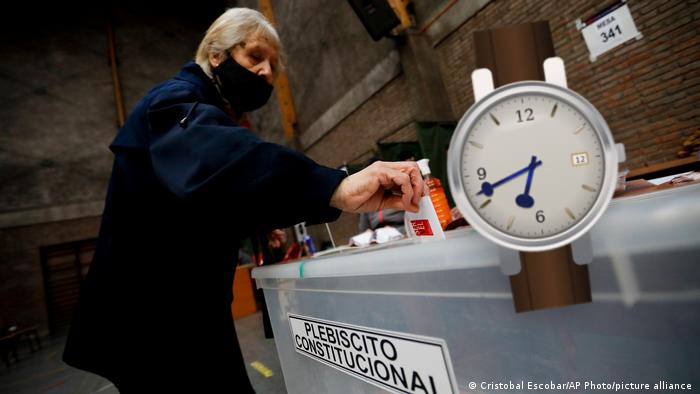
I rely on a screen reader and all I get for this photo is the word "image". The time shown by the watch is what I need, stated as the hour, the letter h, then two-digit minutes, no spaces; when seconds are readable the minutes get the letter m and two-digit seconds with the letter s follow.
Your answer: 6h42
